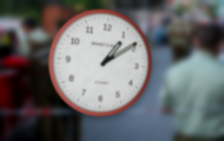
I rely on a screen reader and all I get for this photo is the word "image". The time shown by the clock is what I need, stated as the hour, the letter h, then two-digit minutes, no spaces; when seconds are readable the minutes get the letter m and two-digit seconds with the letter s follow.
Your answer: 1h09
